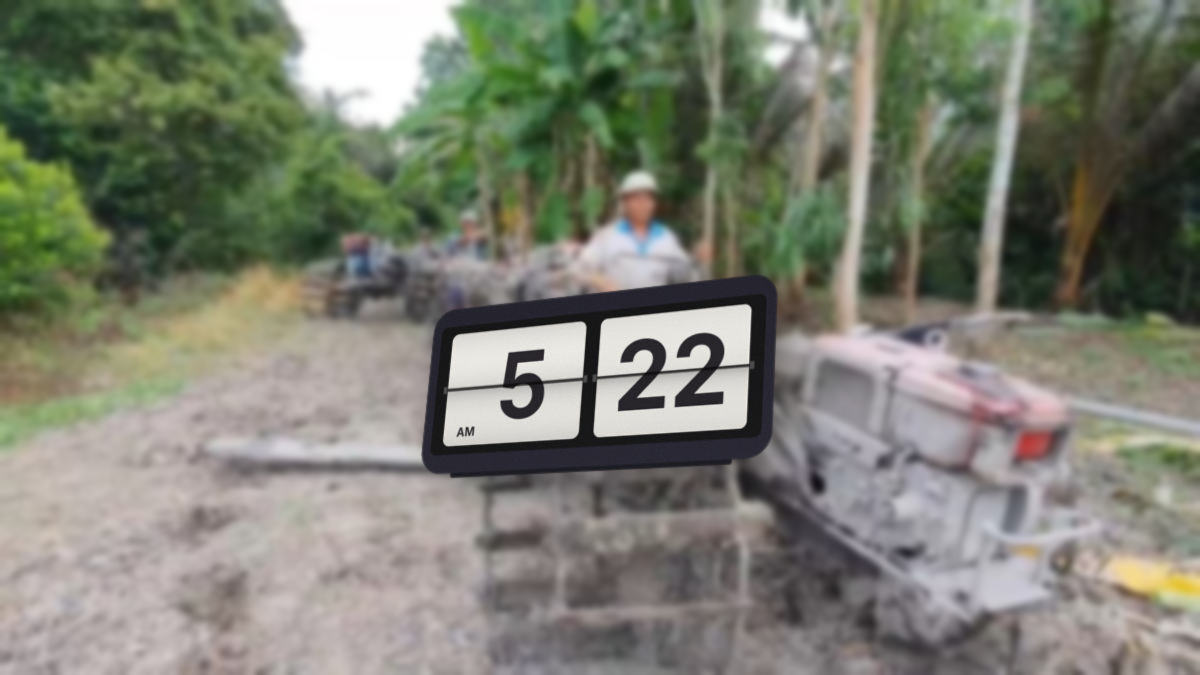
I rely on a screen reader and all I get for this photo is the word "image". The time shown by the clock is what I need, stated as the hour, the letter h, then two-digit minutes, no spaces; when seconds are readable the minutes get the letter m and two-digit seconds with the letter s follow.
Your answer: 5h22
